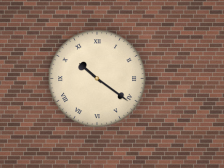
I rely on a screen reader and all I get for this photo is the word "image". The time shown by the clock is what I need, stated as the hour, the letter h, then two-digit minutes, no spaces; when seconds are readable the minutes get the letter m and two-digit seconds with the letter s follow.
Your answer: 10h21
